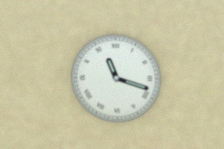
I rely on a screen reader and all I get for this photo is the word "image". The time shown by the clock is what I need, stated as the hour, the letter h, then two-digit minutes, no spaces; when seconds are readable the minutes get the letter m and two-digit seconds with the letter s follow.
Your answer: 11h18
